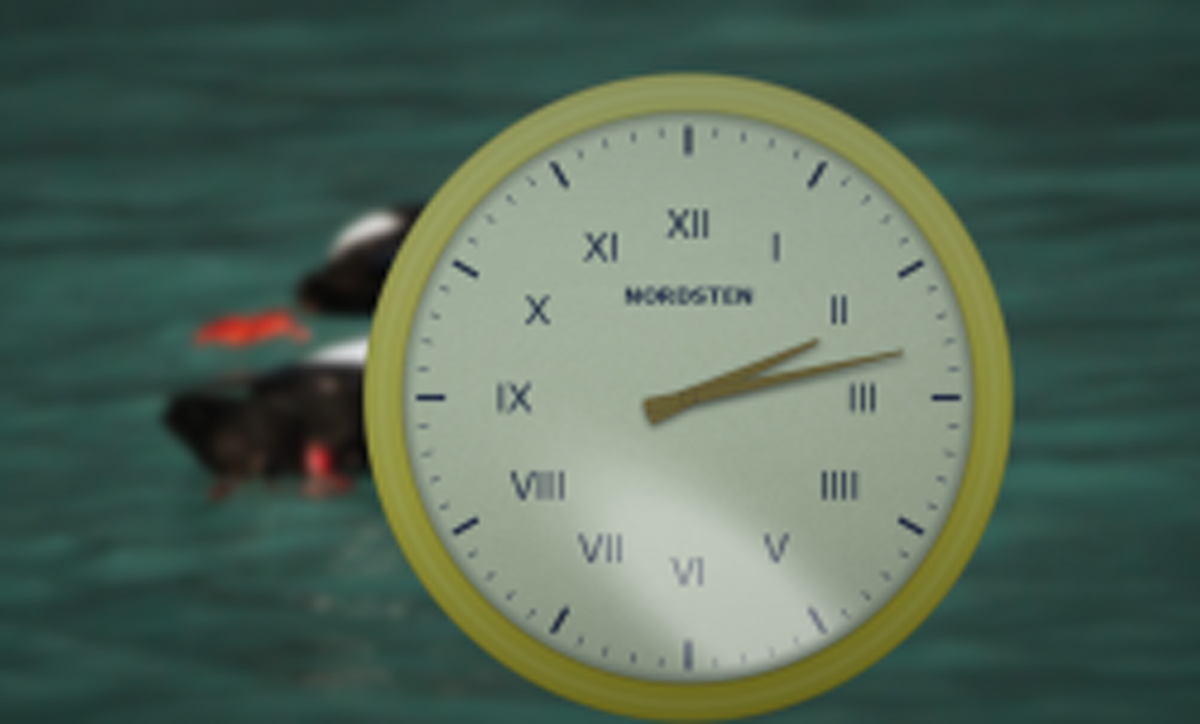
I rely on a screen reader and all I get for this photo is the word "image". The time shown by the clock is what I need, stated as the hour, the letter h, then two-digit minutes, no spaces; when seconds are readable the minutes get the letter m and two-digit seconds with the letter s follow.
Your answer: 2h13
